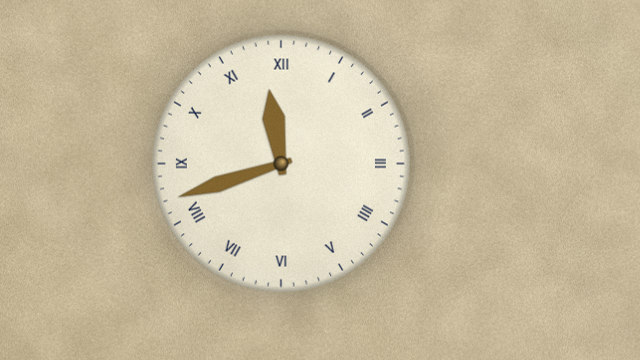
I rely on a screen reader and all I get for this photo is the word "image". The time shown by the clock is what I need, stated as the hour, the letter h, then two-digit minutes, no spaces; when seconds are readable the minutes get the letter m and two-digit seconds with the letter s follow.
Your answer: 11h42
